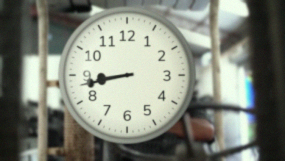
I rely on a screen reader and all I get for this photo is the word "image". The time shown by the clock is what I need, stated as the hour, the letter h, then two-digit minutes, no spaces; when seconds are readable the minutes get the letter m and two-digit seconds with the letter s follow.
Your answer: 8h43
